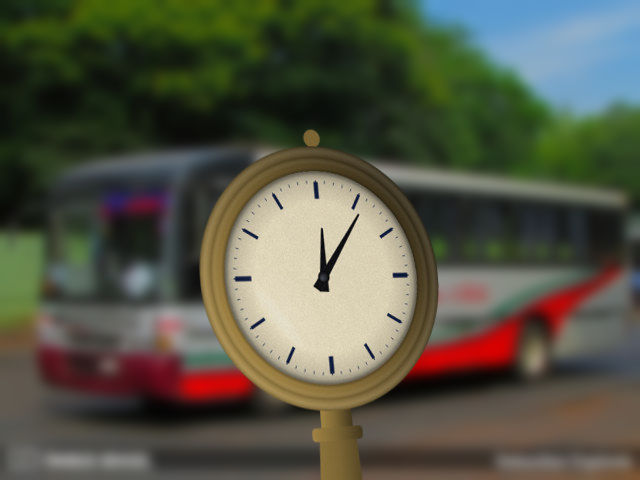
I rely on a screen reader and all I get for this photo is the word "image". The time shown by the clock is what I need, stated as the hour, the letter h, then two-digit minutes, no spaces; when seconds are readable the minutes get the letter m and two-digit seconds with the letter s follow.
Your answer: 12h06
